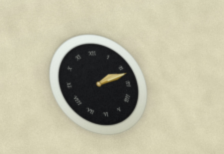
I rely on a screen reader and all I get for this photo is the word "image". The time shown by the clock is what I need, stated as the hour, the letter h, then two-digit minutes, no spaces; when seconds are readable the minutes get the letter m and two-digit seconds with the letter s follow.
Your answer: 2h12
